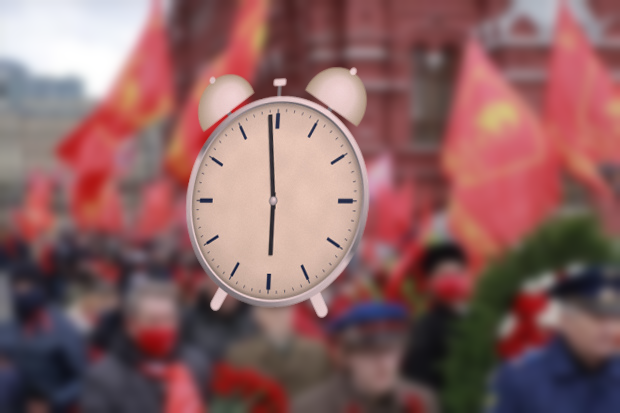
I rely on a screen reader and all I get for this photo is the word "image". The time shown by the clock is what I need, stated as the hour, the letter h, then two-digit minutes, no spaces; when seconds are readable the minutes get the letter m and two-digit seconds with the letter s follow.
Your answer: 5h59
